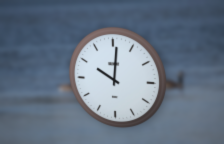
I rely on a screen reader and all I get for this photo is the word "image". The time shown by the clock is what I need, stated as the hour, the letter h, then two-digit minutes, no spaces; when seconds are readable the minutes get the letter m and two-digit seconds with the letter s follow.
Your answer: 10h01
